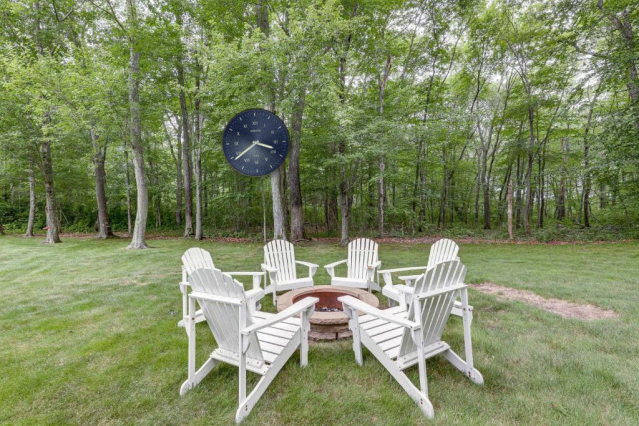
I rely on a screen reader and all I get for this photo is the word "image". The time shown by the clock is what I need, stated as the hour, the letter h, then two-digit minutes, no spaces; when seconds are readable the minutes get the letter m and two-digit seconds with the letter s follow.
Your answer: 3h39
